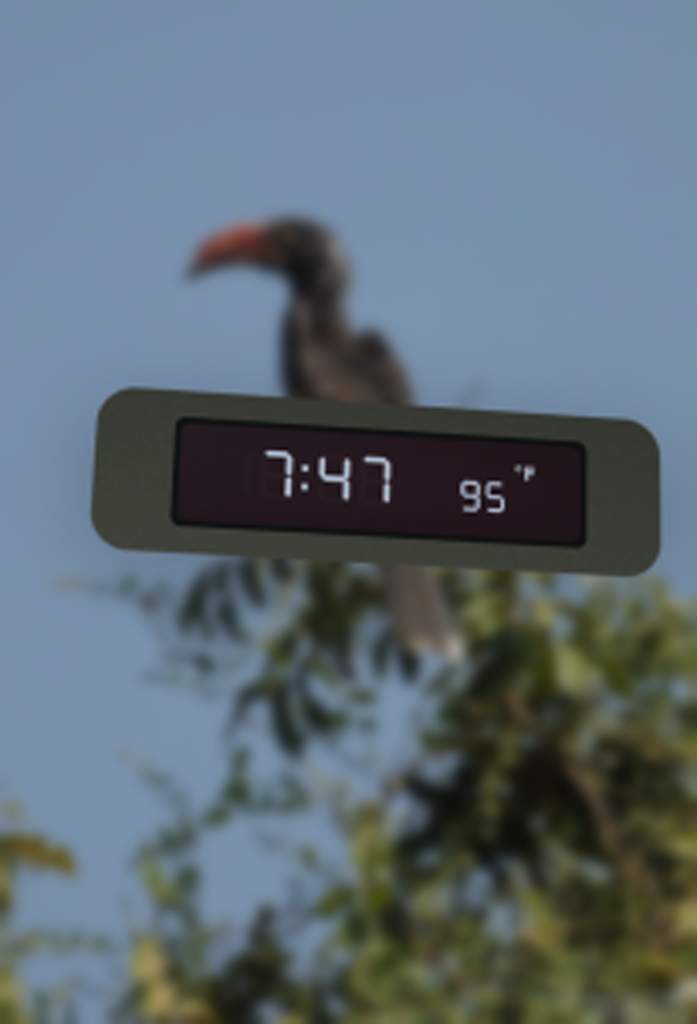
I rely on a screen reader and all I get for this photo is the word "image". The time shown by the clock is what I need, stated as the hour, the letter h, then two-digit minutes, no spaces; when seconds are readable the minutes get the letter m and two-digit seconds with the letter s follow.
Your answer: 7h47
